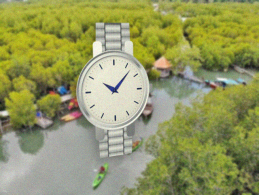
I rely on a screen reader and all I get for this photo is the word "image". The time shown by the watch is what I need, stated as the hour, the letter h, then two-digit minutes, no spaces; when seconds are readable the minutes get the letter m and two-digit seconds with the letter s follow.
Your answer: 10h07
